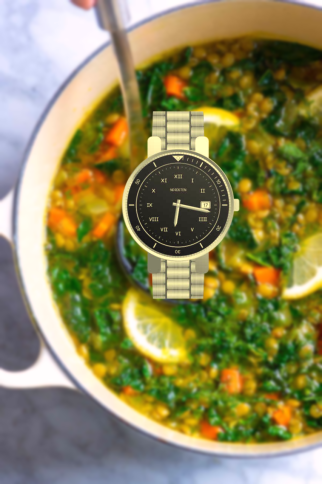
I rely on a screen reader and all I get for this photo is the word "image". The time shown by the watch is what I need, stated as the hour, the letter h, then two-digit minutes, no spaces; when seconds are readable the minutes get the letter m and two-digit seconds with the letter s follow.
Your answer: 6h17
